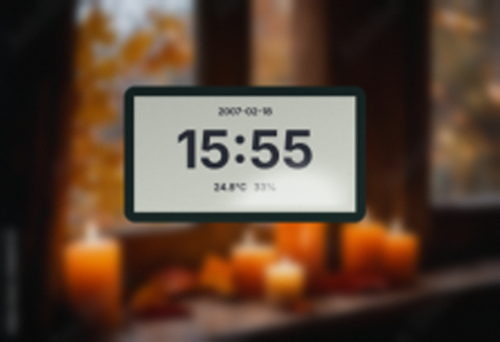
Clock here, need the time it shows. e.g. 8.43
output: 15.55
